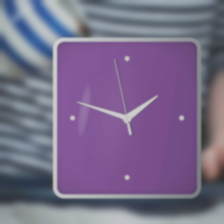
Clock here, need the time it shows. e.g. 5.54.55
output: 1.47.58
